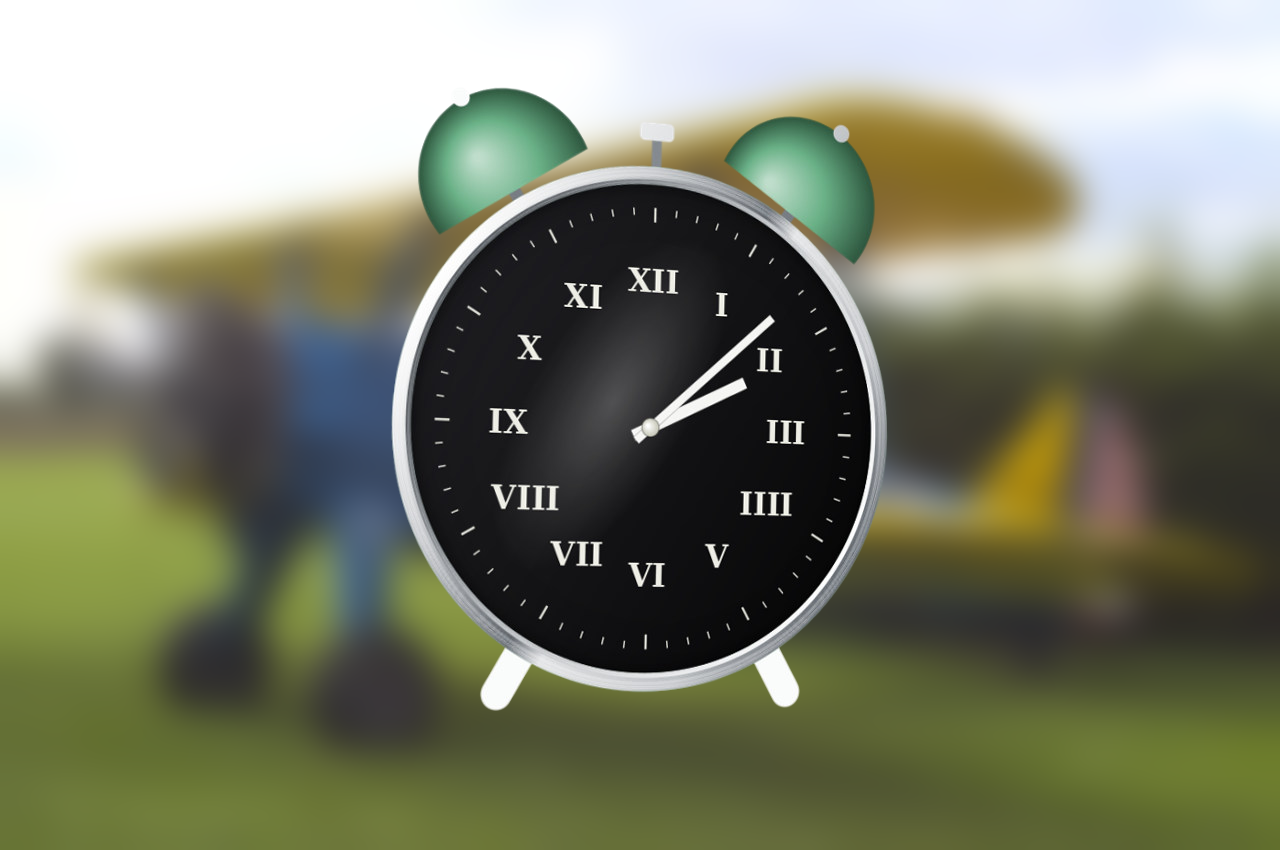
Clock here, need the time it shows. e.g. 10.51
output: 2.08
